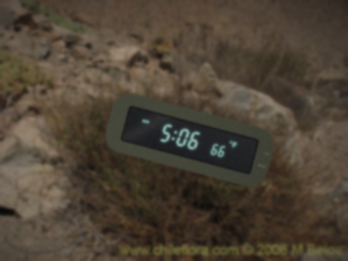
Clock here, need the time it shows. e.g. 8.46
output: 5.06
